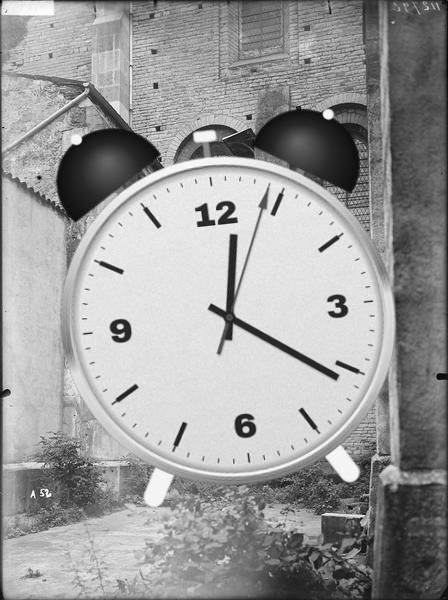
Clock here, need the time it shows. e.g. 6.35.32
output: 12.21.04
